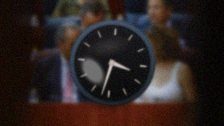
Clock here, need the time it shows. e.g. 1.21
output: 3.32
